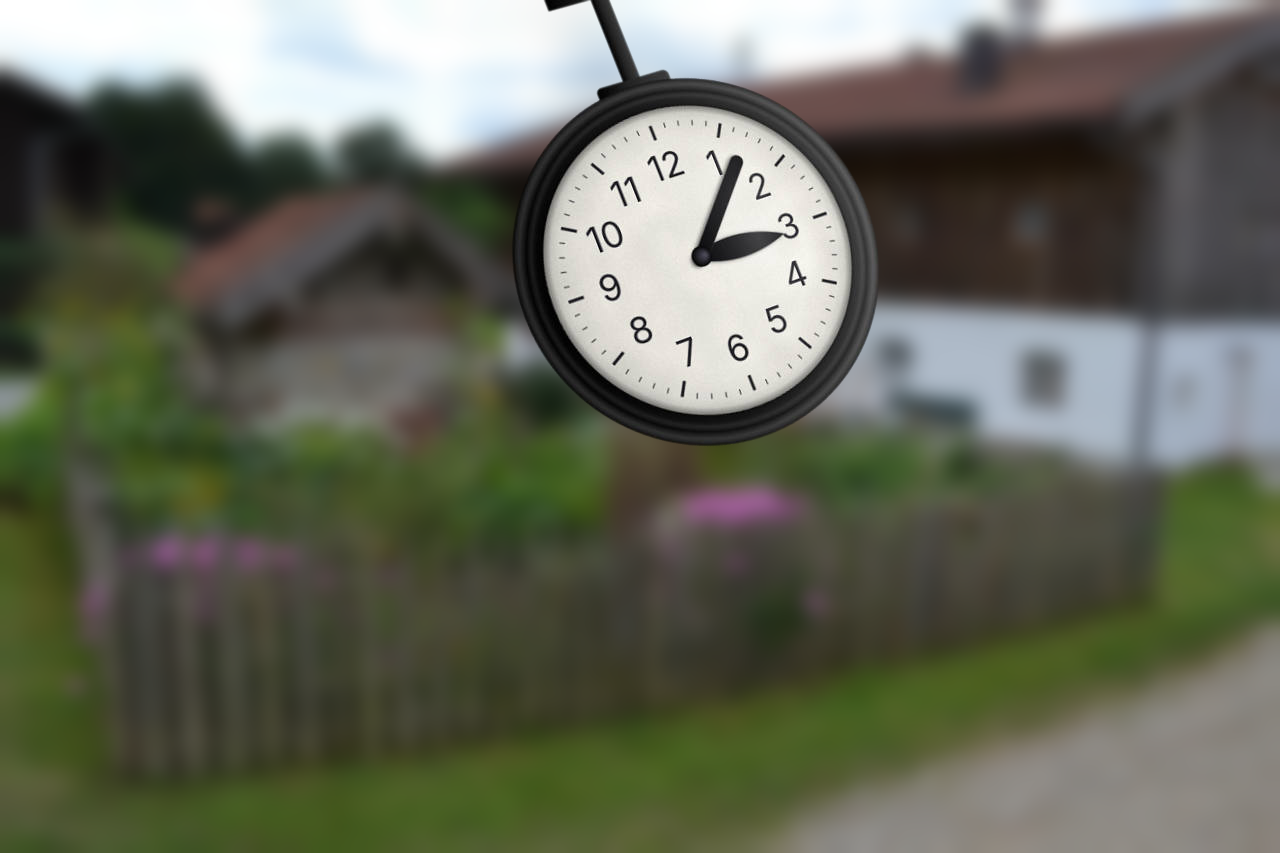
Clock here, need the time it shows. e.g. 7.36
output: 3.07
